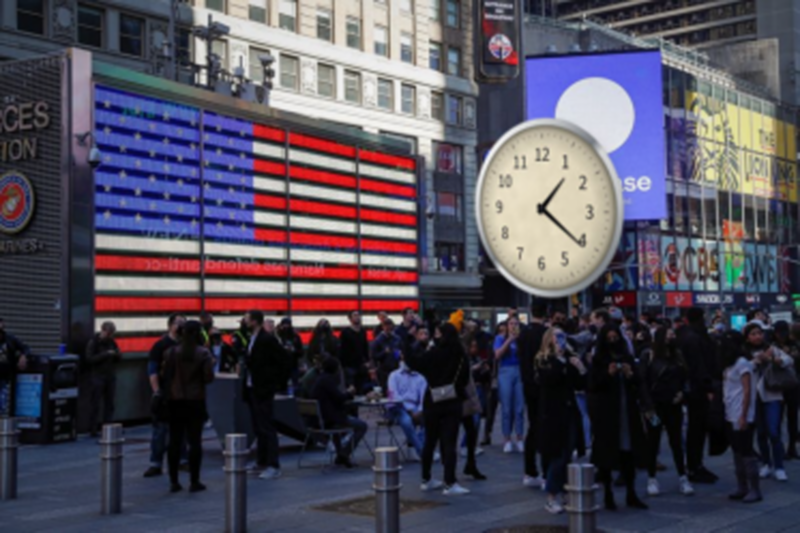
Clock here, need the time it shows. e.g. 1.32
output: 1.21
